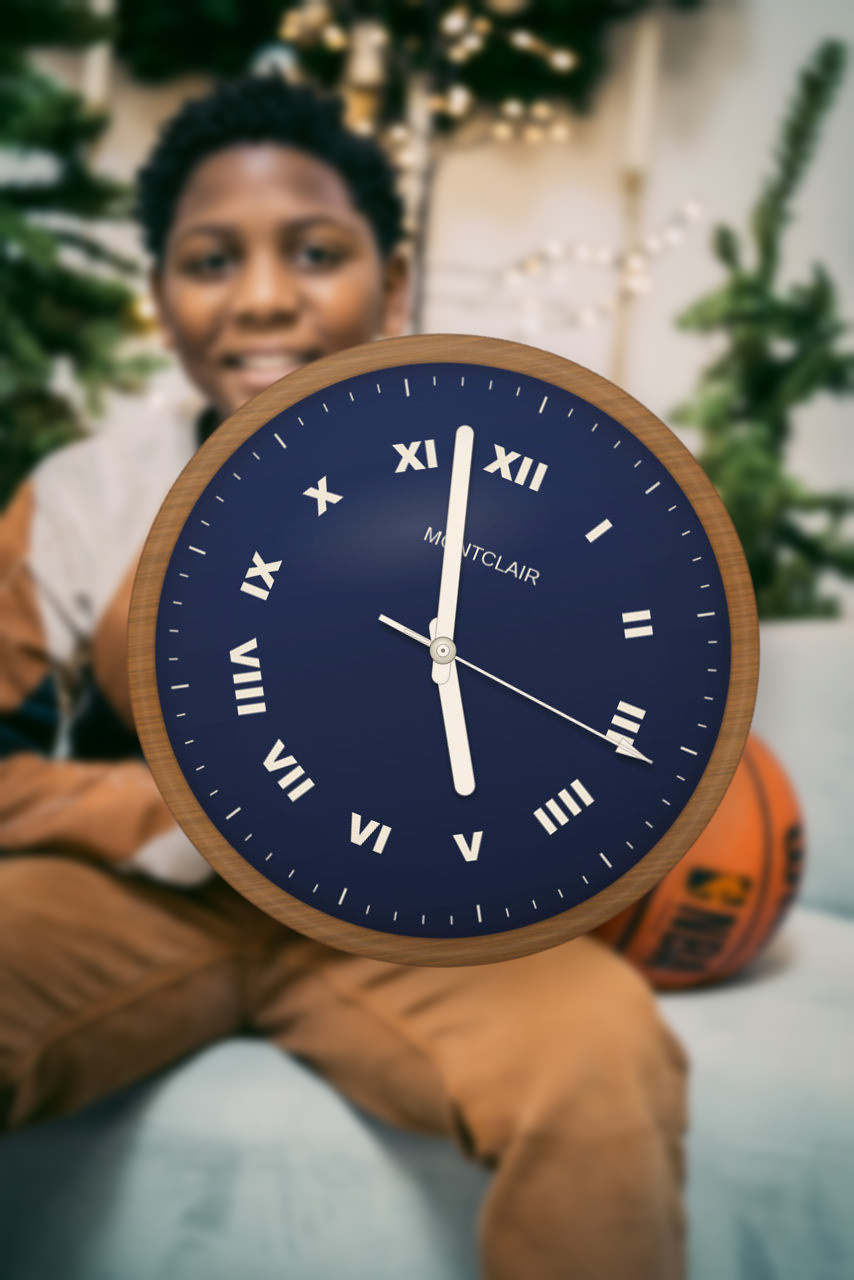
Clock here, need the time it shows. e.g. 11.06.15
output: 4.57.16
